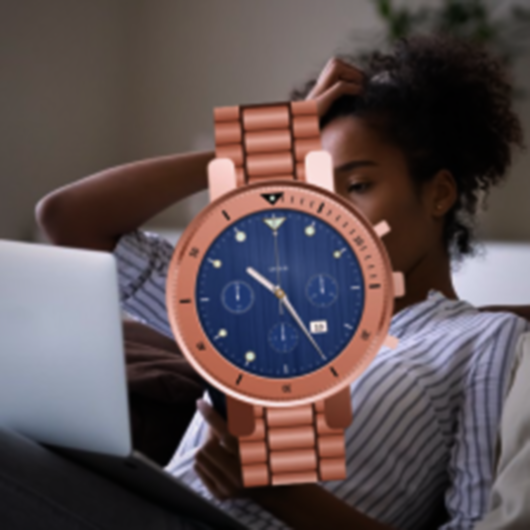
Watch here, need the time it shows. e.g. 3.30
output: 10.25
